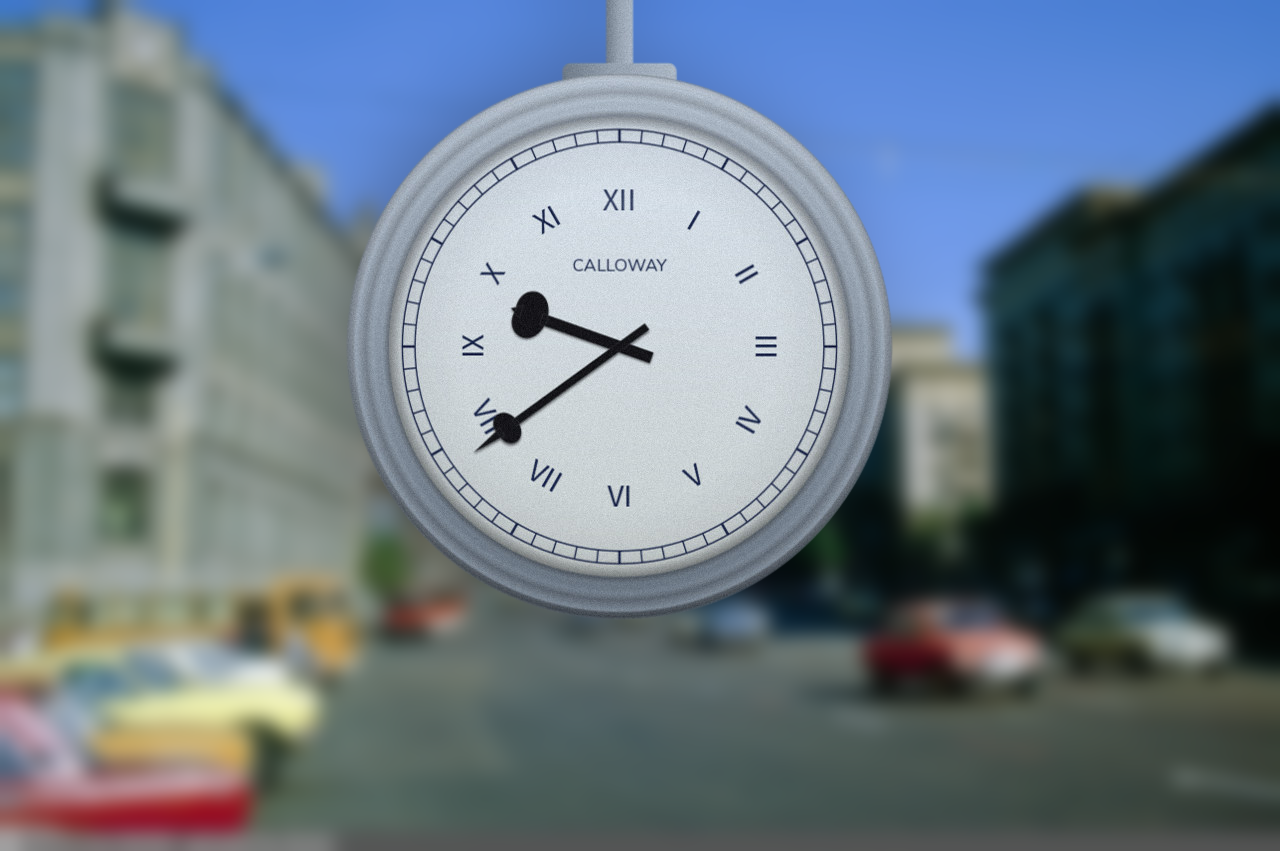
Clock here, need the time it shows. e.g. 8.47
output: 9.39
